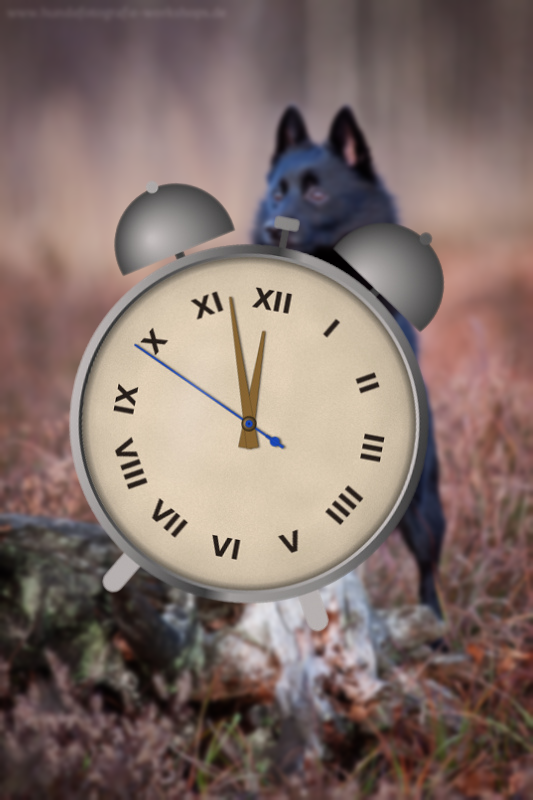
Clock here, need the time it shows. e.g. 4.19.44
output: 11.56.49
